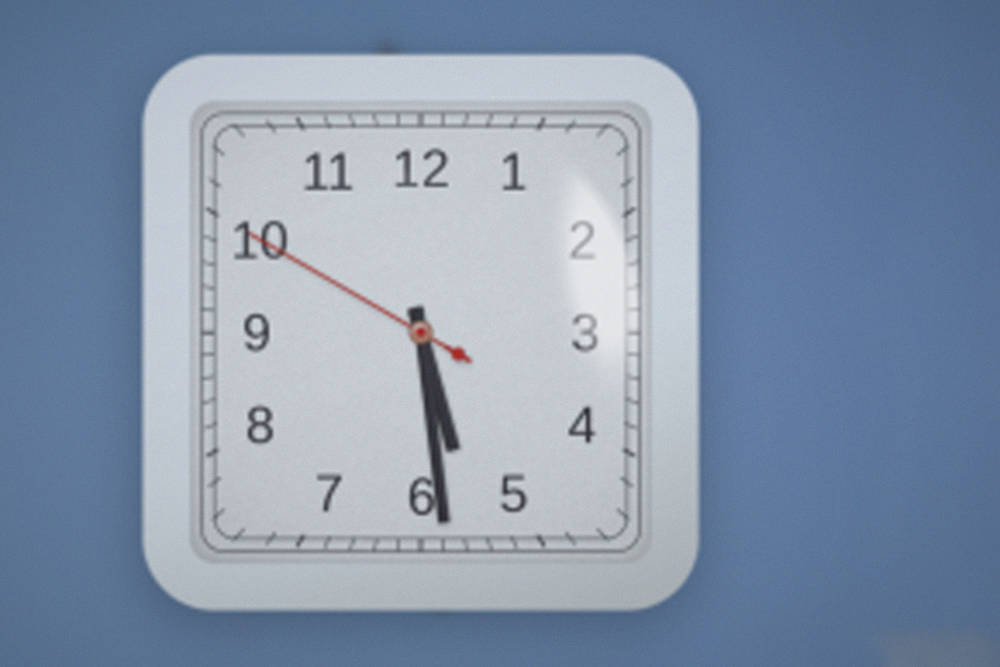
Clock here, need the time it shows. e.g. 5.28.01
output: 5.28.50
